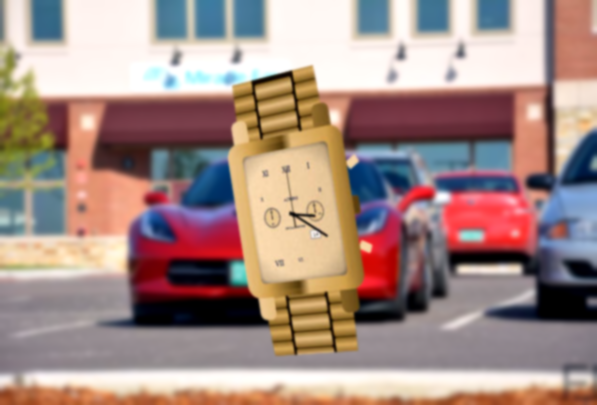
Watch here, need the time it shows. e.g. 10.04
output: 3.21
